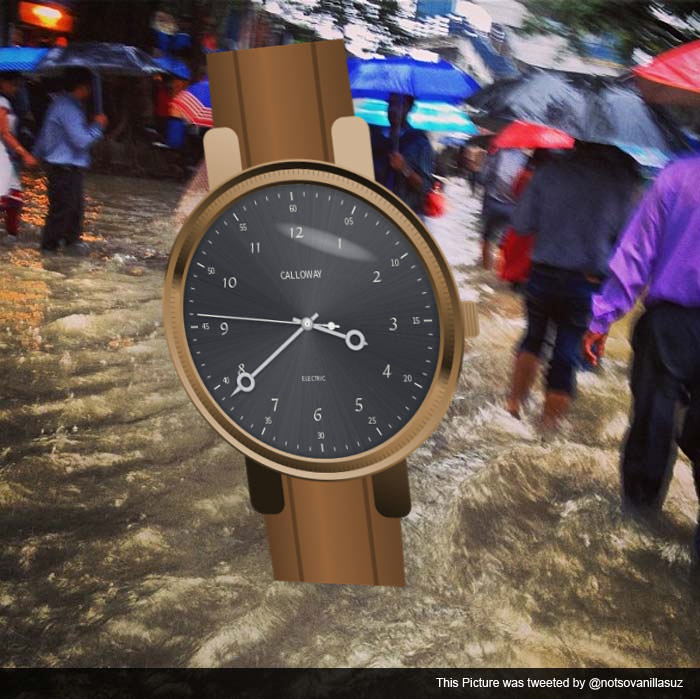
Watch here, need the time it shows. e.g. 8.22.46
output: 3.38.46
